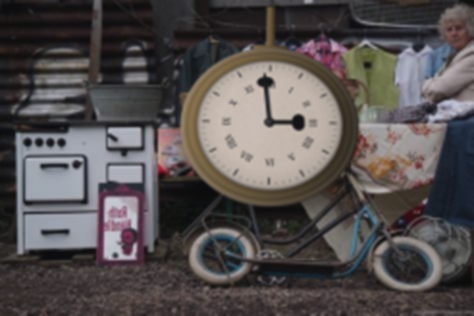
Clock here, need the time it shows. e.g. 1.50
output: 2.59
